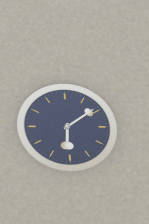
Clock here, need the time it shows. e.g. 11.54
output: 6.09
